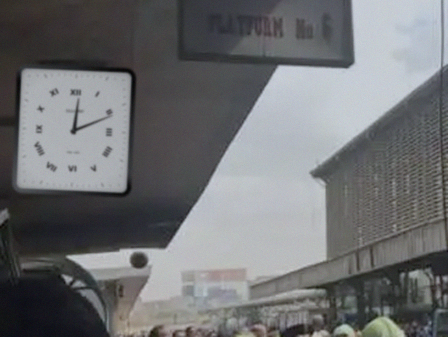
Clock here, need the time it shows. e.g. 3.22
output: 12.11
